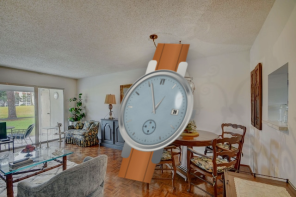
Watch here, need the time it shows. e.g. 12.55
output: 12.56
